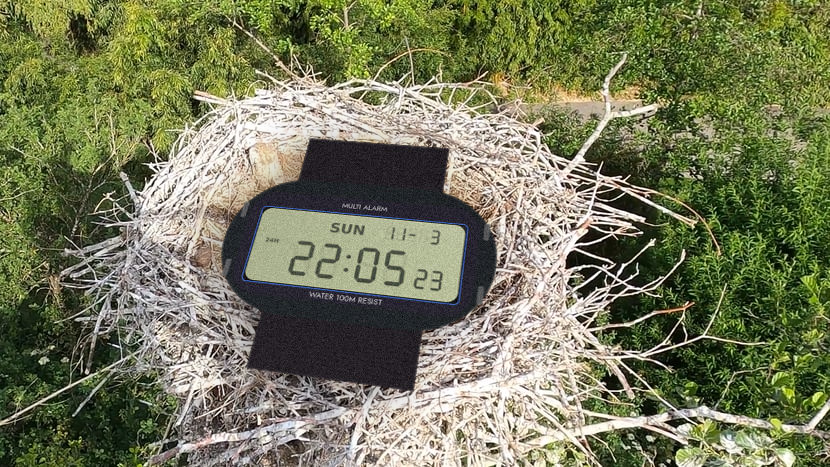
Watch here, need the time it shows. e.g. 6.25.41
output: 22.05.23
